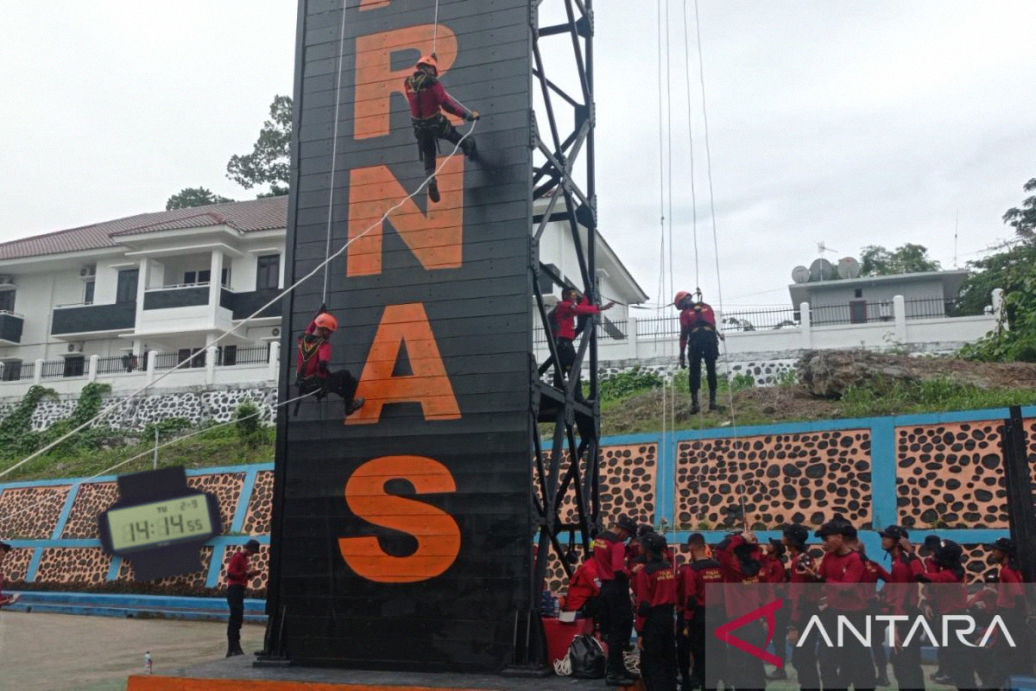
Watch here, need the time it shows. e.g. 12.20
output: 14.14
